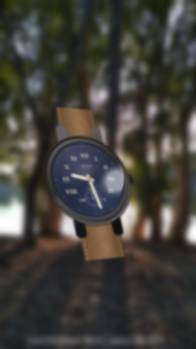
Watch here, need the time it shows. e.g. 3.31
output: 9.28
